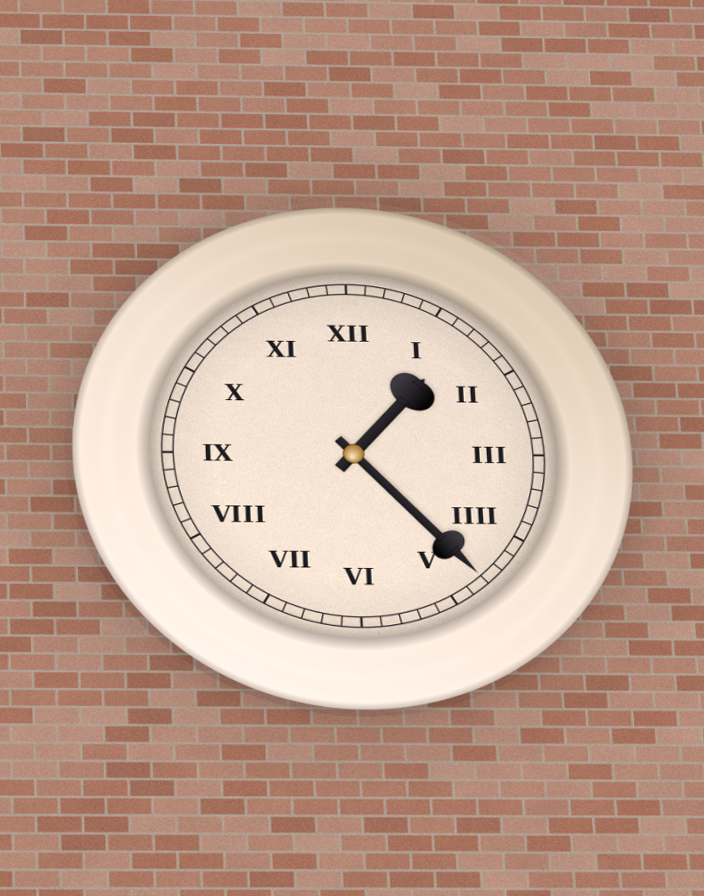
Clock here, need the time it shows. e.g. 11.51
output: 1.23
